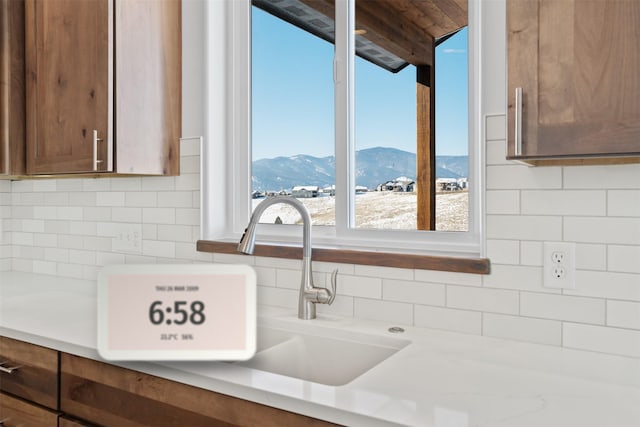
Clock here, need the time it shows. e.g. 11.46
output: 6.58
